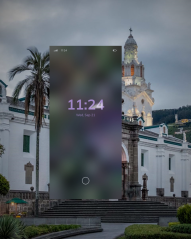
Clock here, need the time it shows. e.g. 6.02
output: 11.24
